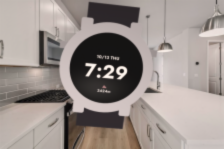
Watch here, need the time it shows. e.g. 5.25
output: 7.29
